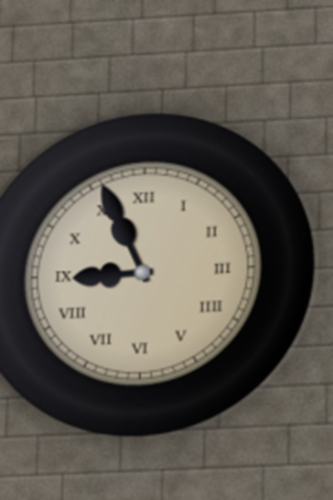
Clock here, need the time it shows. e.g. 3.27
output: 8.56
